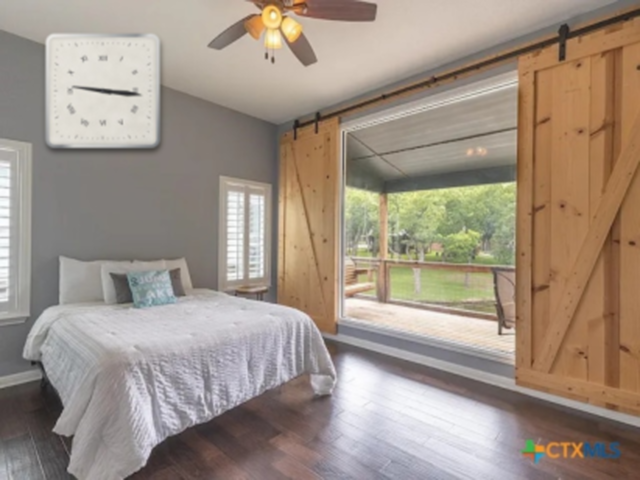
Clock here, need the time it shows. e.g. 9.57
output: 9.16
